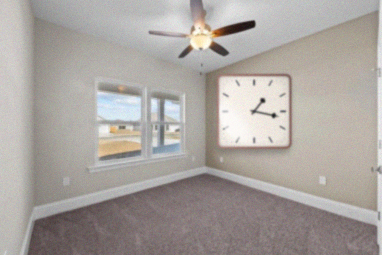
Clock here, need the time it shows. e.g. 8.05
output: 1.17
